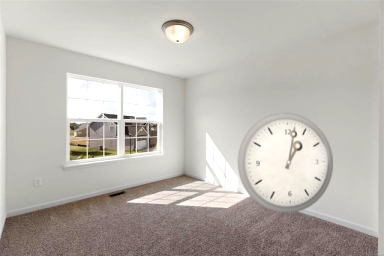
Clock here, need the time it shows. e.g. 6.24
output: 1.02
